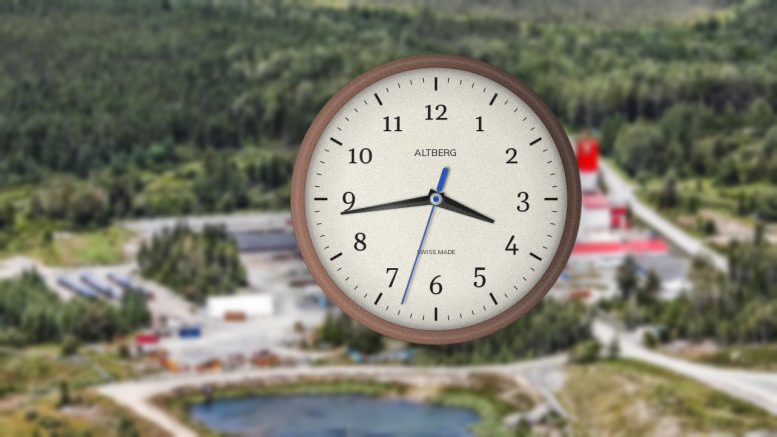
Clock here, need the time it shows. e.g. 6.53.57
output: 3.43.33
